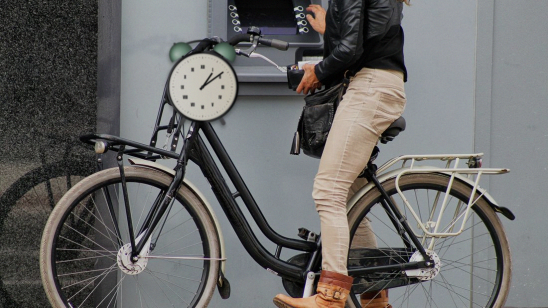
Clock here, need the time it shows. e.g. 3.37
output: 1.09
